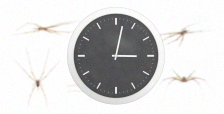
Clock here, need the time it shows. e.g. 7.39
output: 3.02
